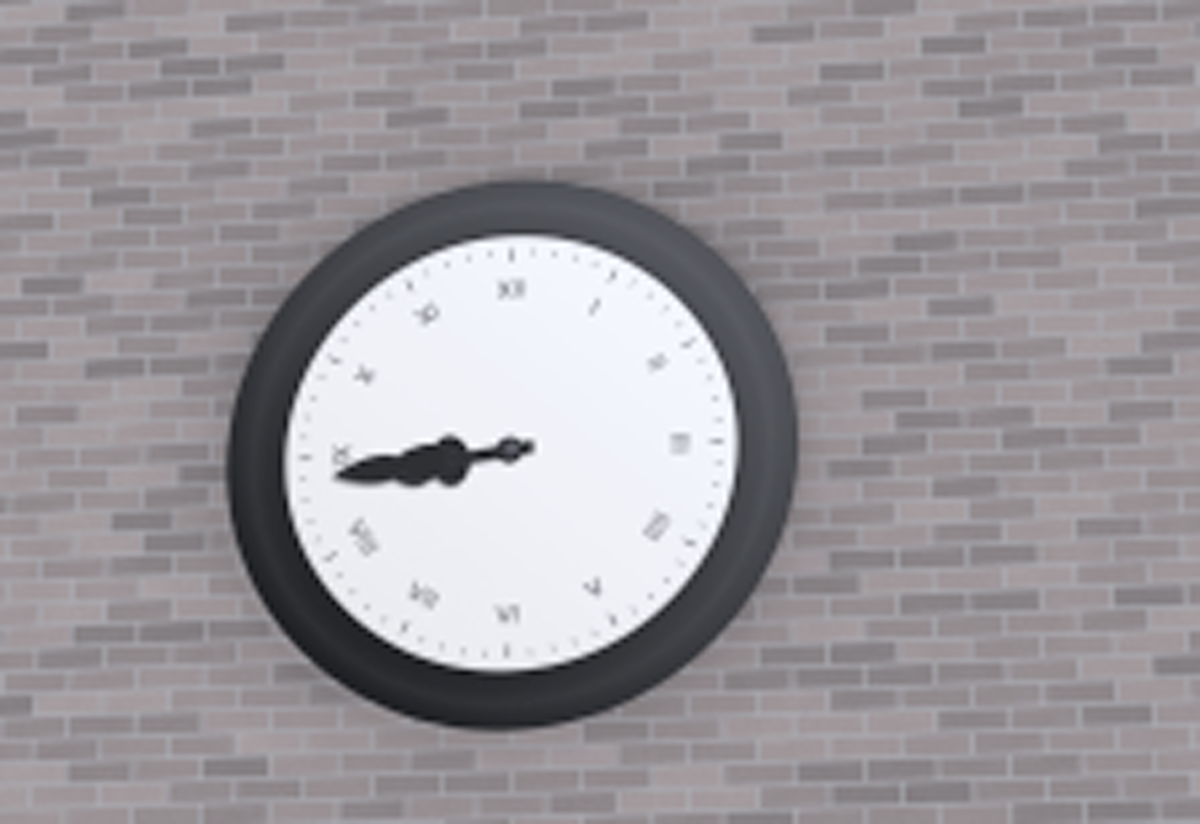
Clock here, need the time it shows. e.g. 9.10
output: 8.44
